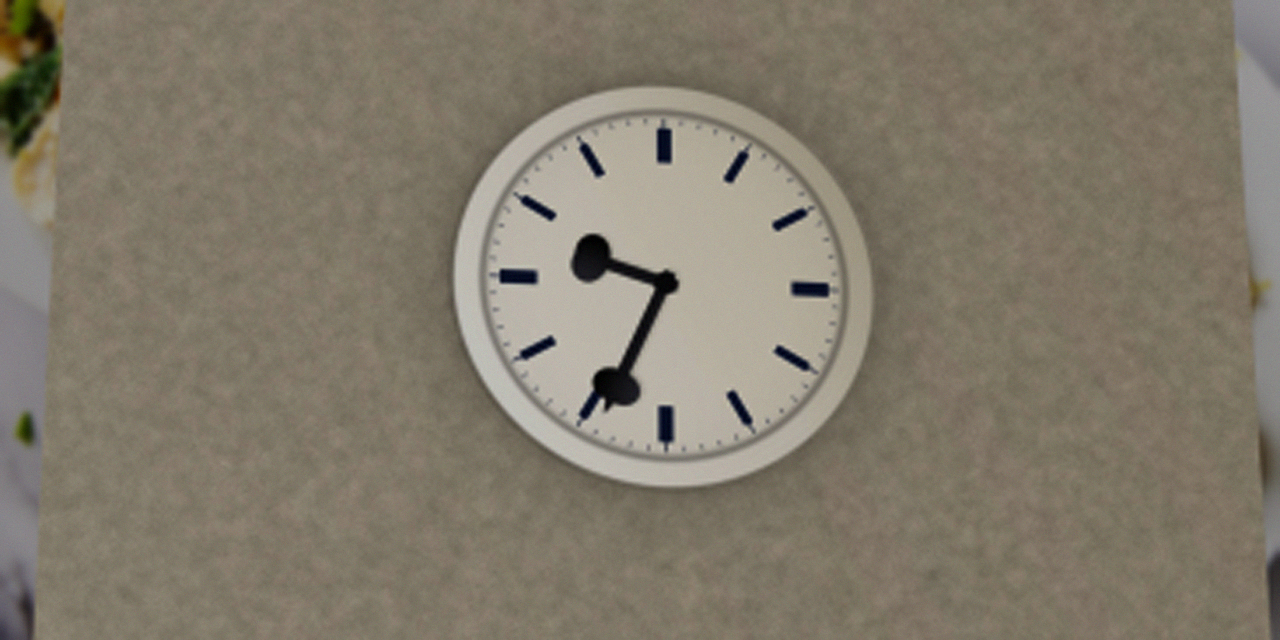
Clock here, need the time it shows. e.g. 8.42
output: 9.34
